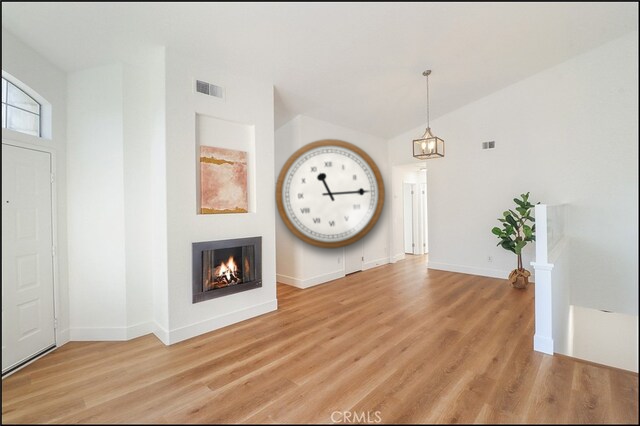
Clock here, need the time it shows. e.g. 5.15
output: 11.15
